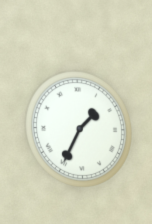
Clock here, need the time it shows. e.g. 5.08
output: 1.35
